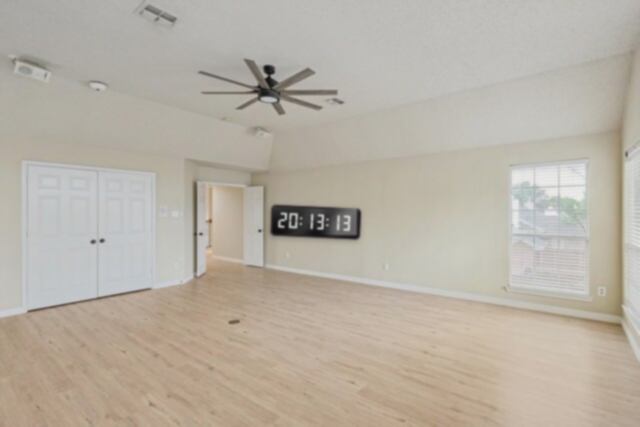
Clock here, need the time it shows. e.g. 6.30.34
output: 20.13.13
